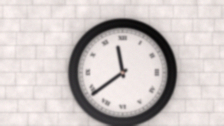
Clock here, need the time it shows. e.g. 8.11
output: 11.39
